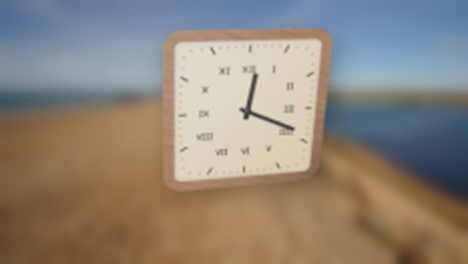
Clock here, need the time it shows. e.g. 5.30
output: 12.19
